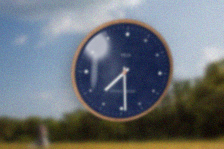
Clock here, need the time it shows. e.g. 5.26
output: 7.29
